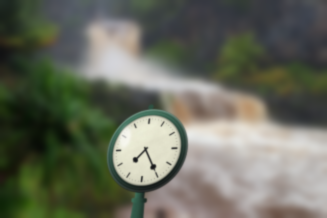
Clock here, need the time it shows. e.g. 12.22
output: 7.25
